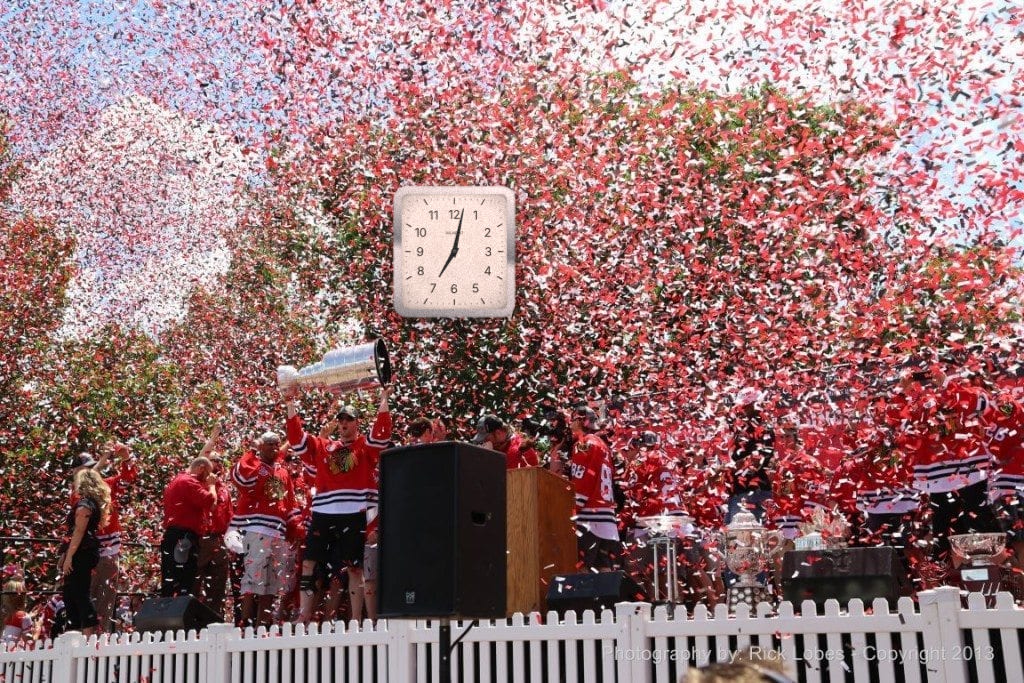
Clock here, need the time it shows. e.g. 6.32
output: 7.02
